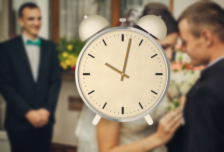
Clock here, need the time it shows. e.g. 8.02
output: 10.02
